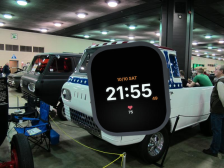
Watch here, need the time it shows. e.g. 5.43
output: 21.55
